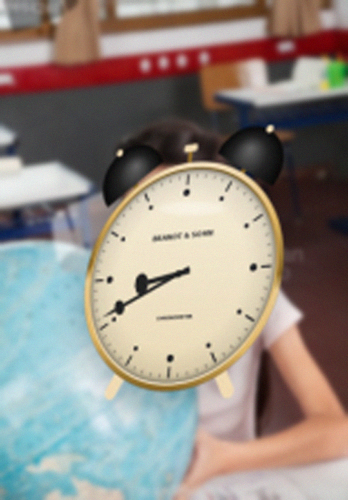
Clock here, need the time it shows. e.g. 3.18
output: 8.41
